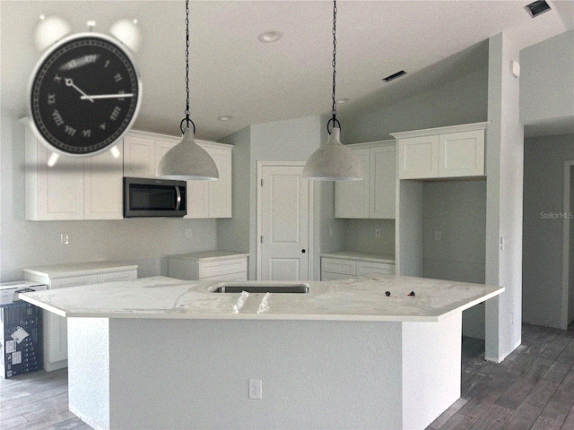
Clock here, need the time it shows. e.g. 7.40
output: 10.15
